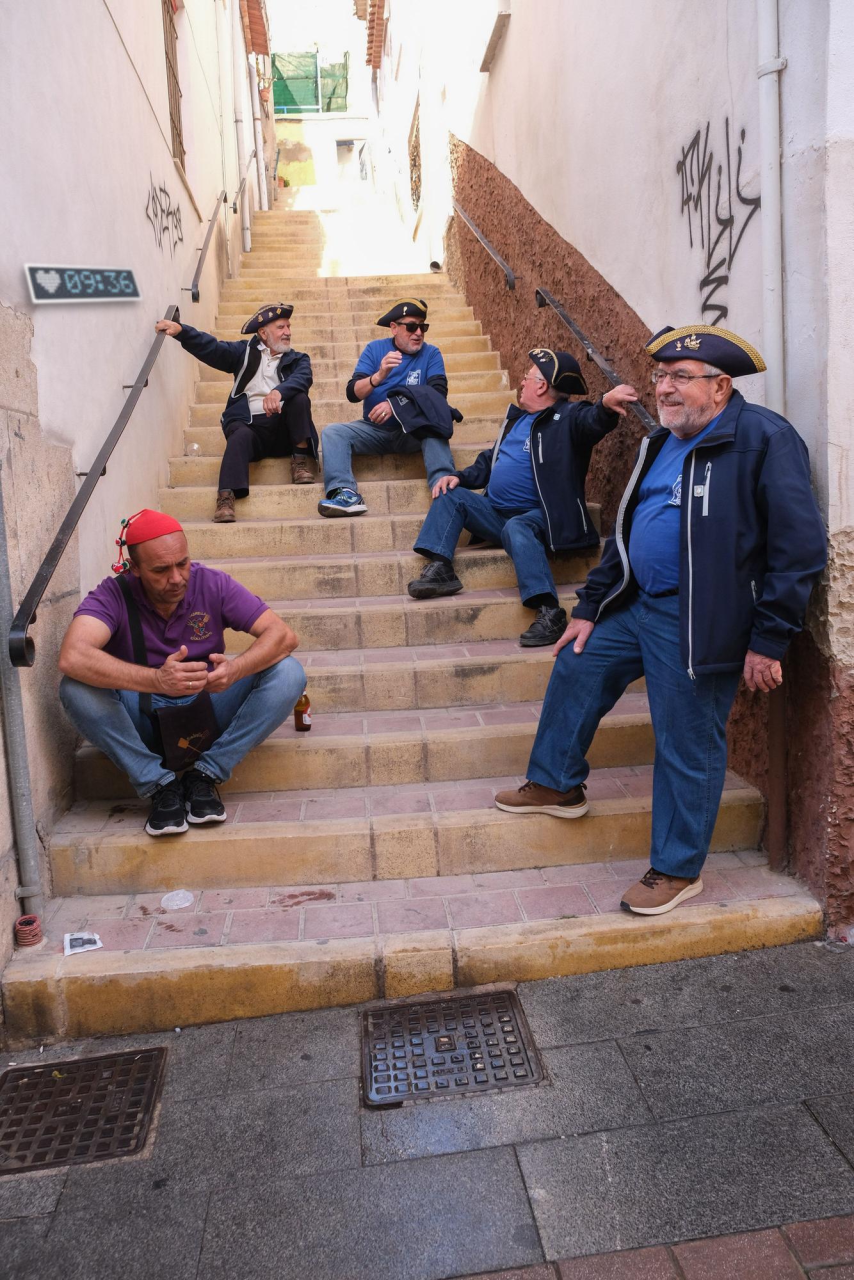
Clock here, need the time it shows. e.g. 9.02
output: 9.36
